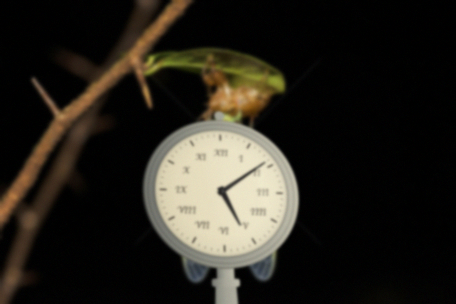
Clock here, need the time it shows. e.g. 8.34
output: 5.09
